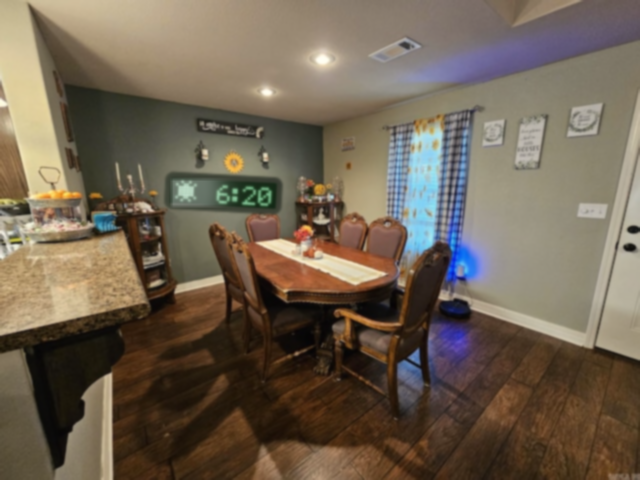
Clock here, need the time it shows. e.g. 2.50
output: 6.20
